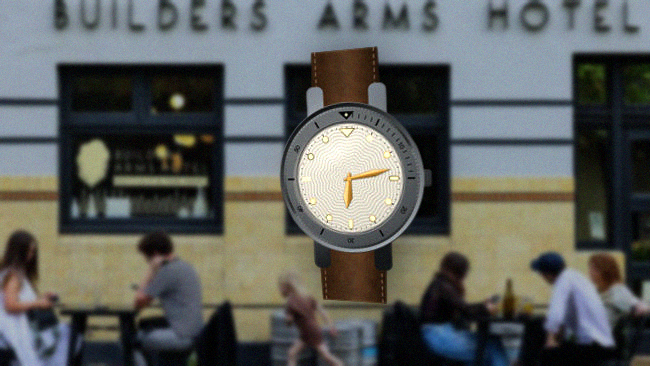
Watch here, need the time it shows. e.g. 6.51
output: 6.13
